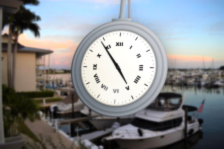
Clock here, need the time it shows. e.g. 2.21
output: 4.54
